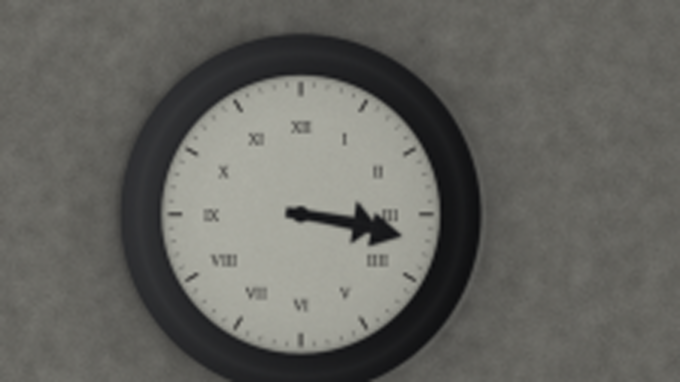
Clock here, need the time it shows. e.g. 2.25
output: 3.17
